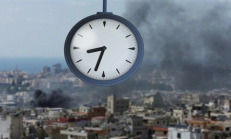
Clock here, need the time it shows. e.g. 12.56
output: 8.33
